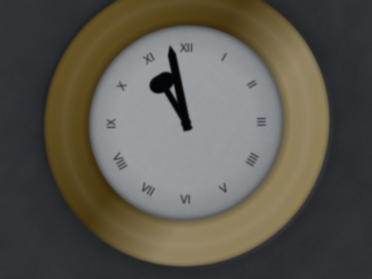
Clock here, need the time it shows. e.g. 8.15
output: 10.58
